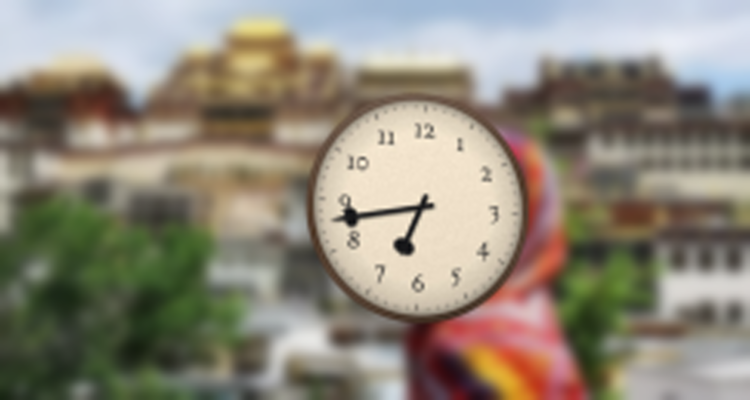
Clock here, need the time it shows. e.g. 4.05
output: 6.43
